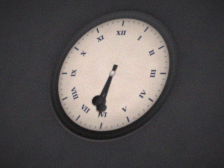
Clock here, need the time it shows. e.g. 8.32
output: 6.31
